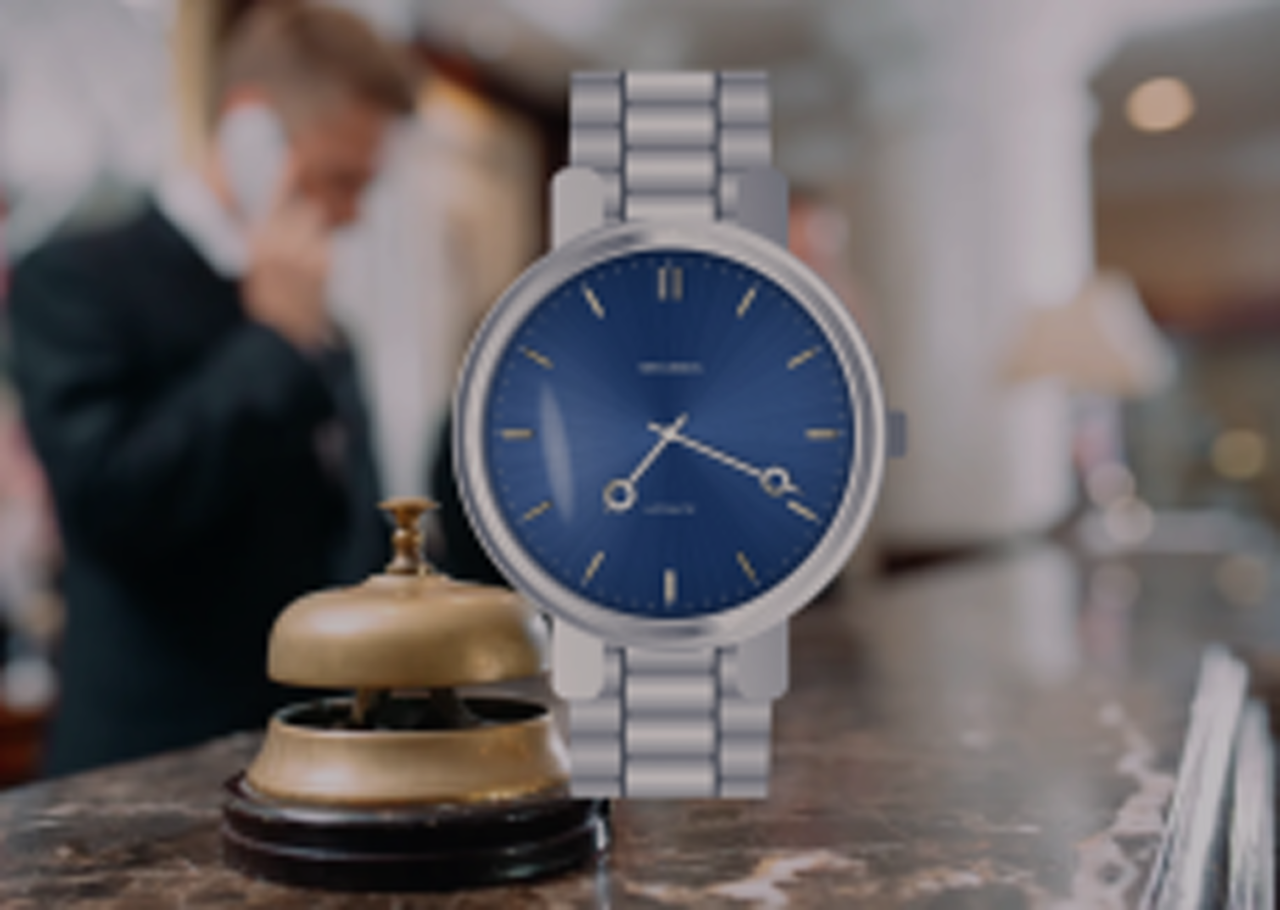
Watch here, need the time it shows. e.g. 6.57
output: 7.19
